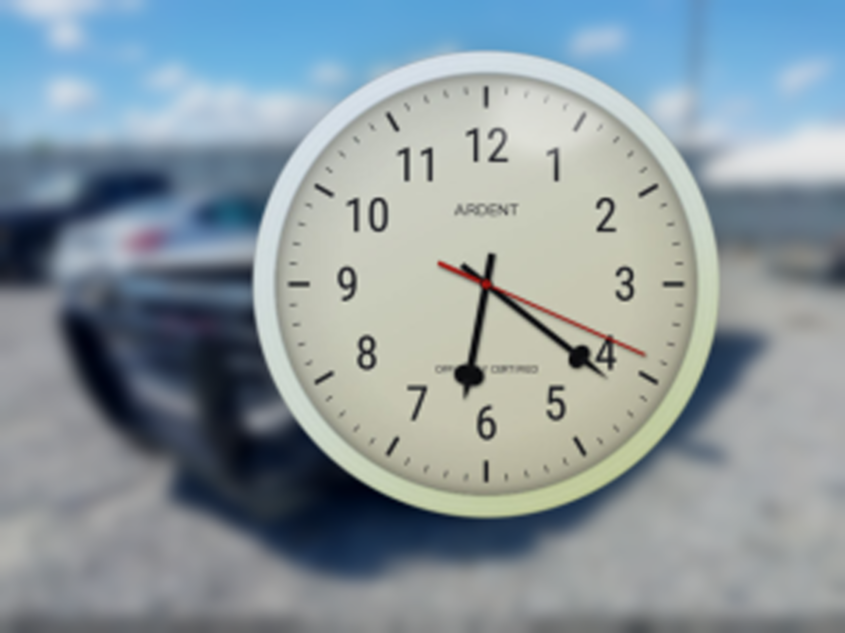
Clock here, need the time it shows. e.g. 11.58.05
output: 6.21.19
